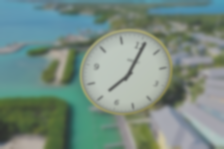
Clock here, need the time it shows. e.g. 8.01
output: 7.01
